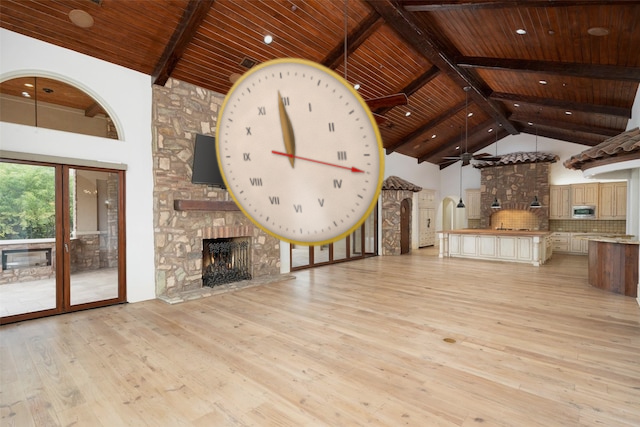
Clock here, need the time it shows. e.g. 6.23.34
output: 11.59.17
